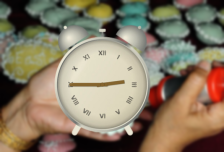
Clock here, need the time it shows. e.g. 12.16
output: 2.45
